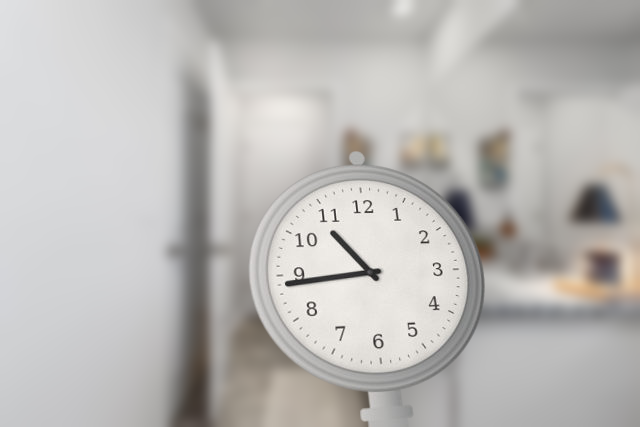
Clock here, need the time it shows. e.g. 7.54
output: 10.44
